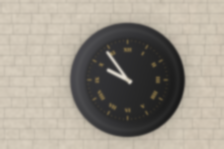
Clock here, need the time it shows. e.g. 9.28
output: 9.54
